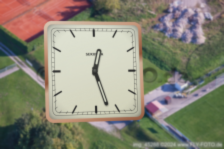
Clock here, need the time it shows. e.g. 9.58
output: 12.27
